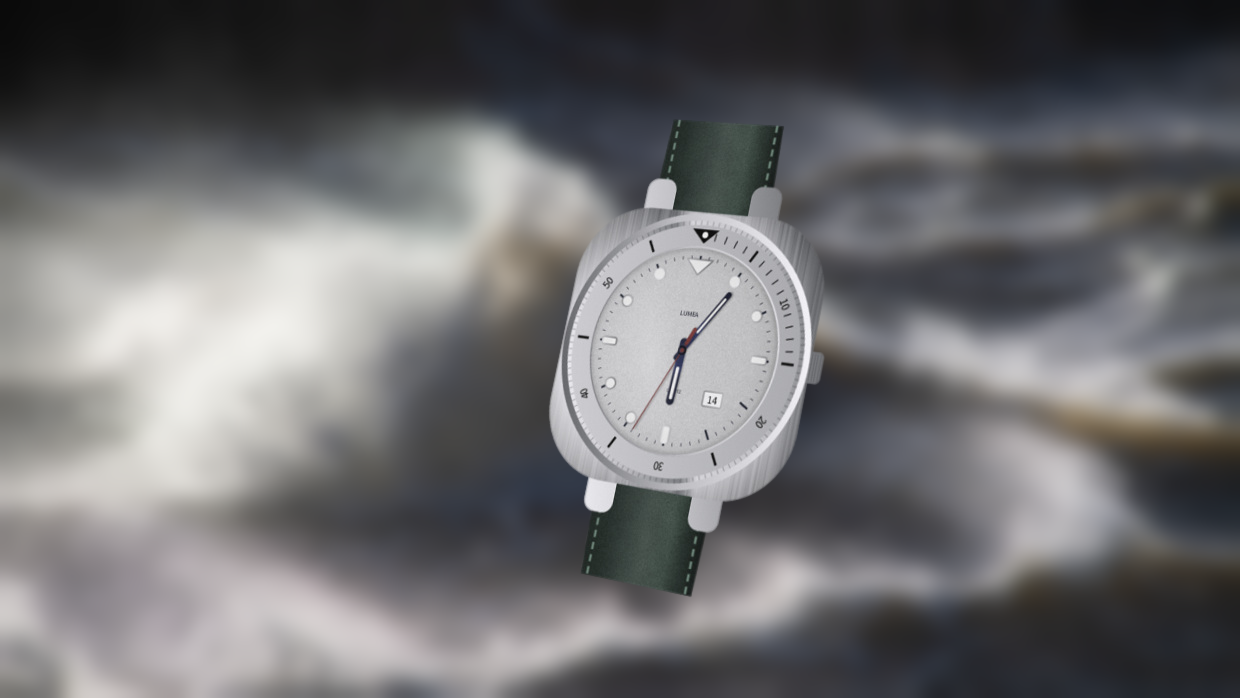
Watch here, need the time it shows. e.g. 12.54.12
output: 6.05.34
